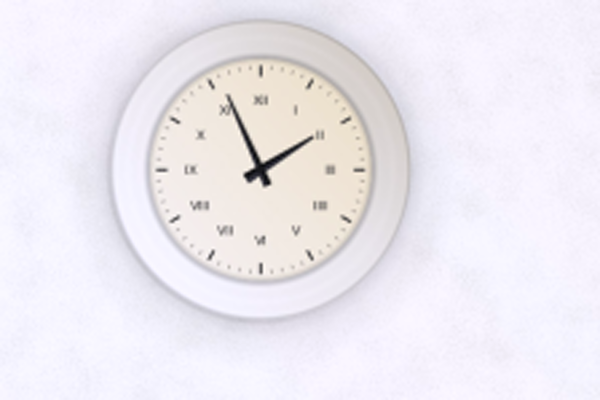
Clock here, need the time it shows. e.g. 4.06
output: 1.56
